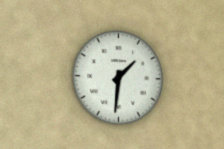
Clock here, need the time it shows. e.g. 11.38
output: 1.31
